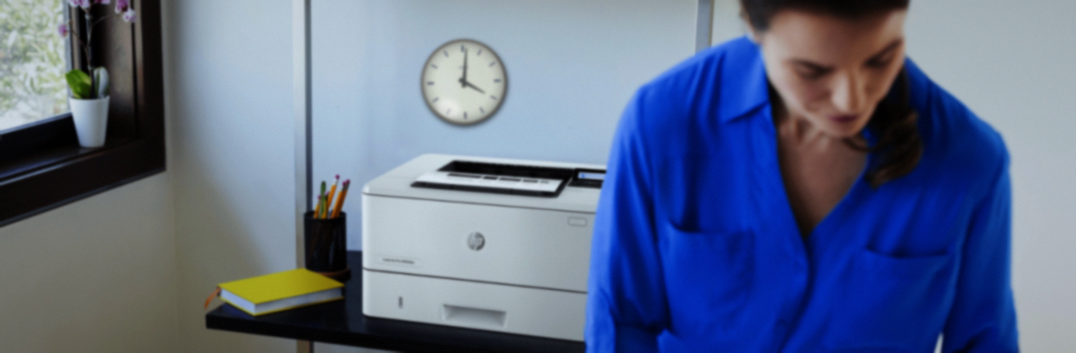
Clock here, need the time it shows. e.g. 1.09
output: 4.01
